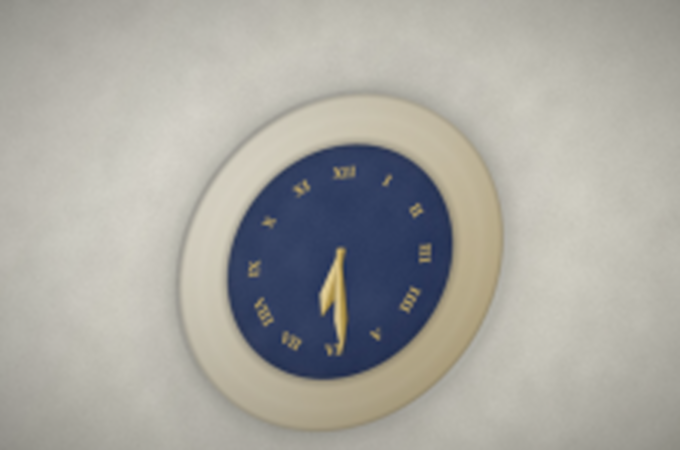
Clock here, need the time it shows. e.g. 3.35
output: 6.29
